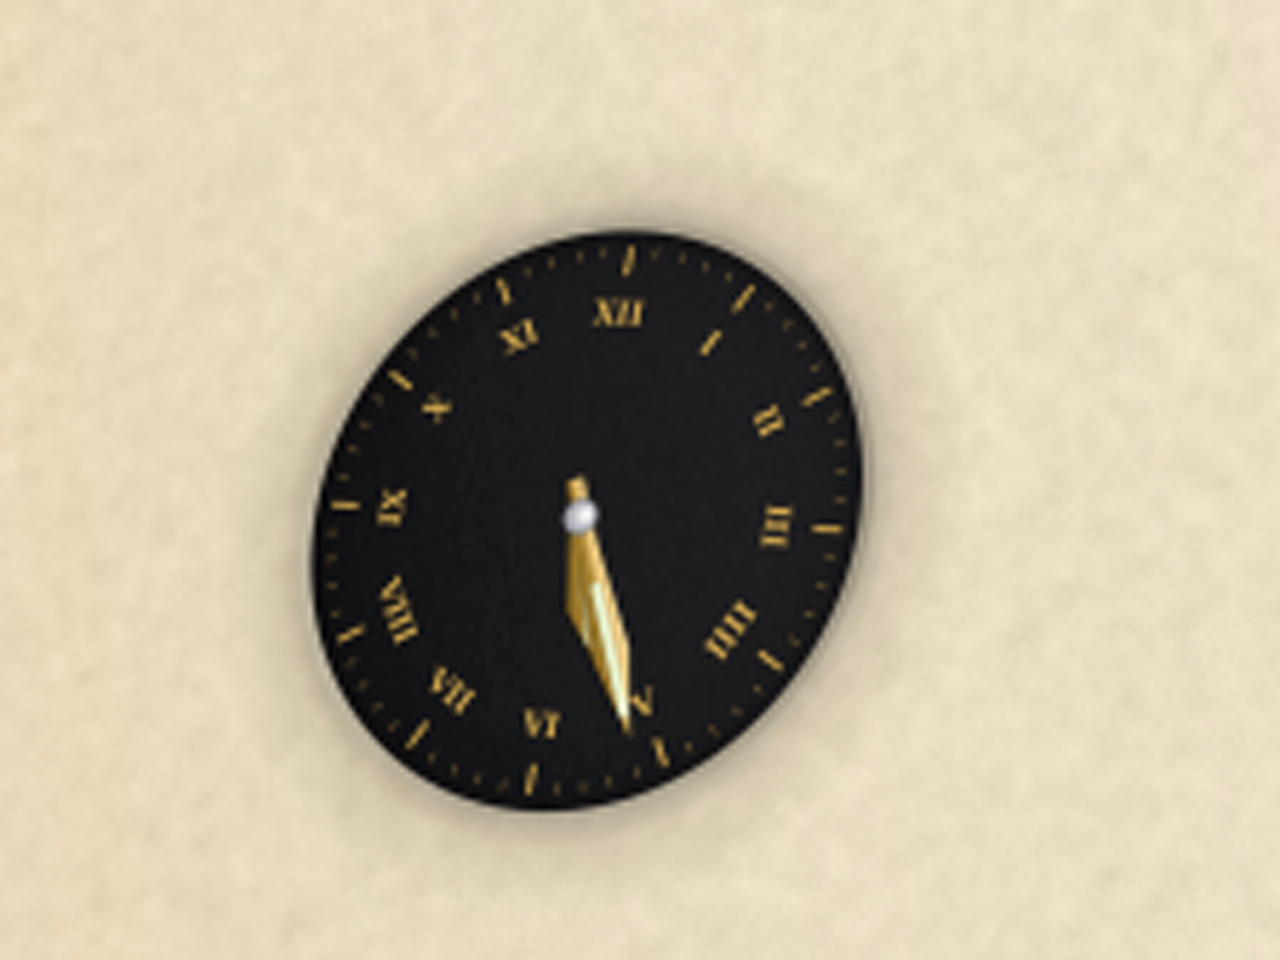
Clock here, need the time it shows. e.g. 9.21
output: 5.26
